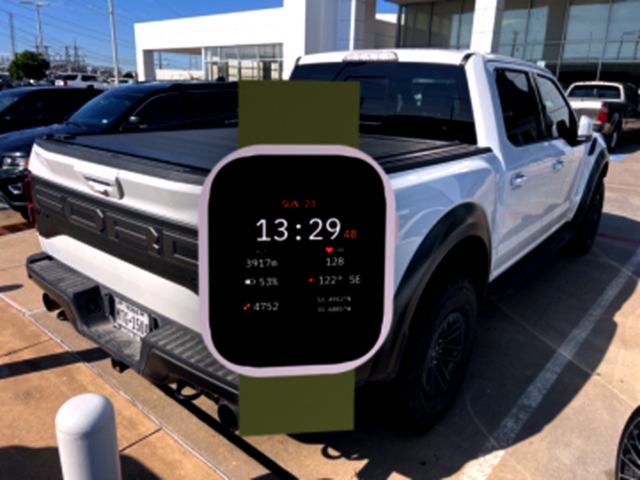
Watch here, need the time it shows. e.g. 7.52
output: 13.29
